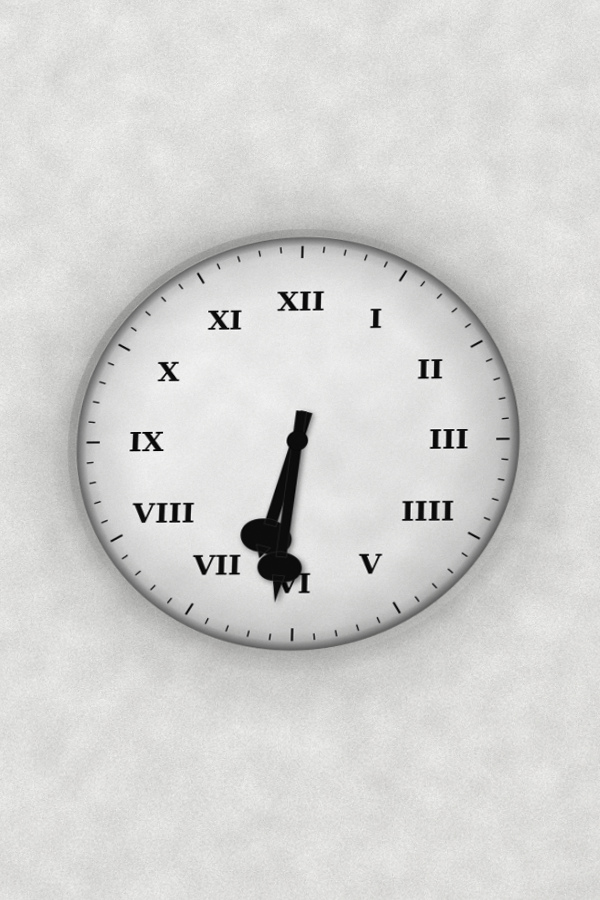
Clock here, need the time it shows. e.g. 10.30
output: 6.31
